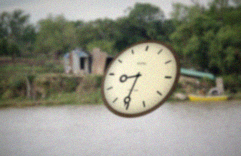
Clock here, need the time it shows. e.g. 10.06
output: 8.31
